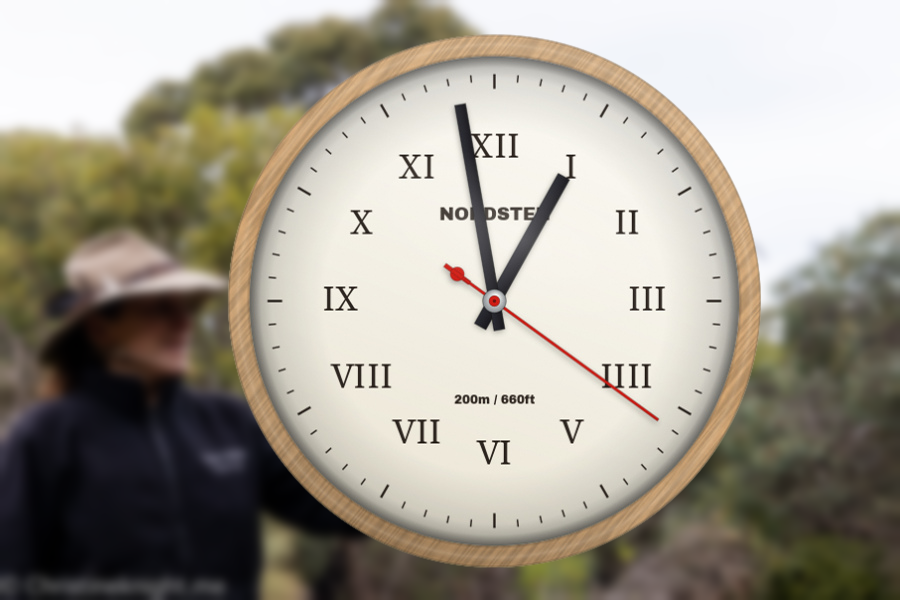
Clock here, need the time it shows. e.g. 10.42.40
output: 12.58.21
